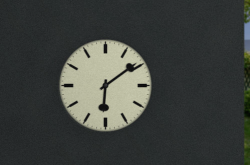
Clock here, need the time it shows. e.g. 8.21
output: 6.09
